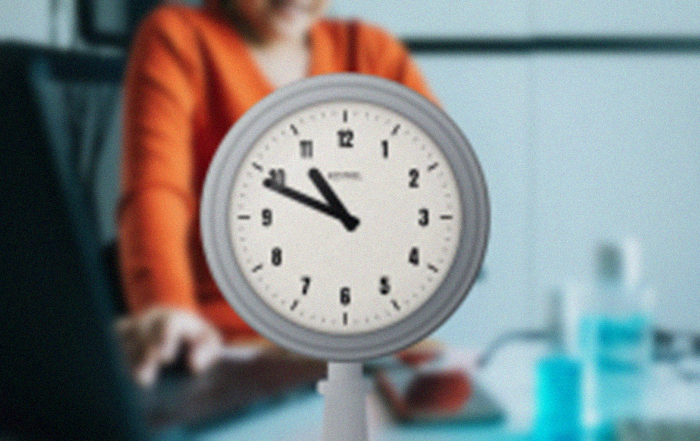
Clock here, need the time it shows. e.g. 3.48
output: 10.49
